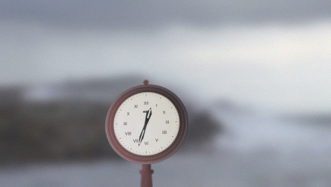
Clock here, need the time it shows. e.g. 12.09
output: 12.33
